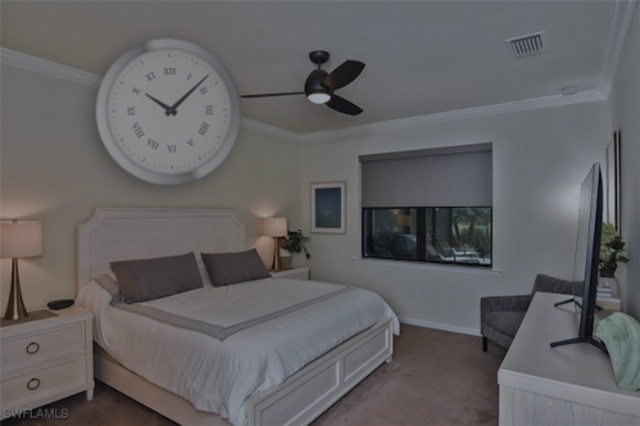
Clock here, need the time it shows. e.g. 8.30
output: 10.08
